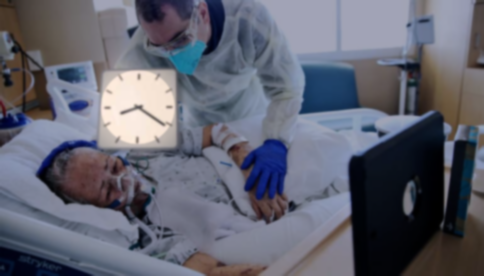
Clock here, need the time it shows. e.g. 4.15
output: 8.21
